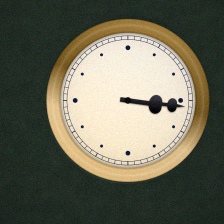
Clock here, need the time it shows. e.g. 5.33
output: 3.16
